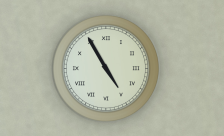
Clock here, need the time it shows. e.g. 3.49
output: 4.55
